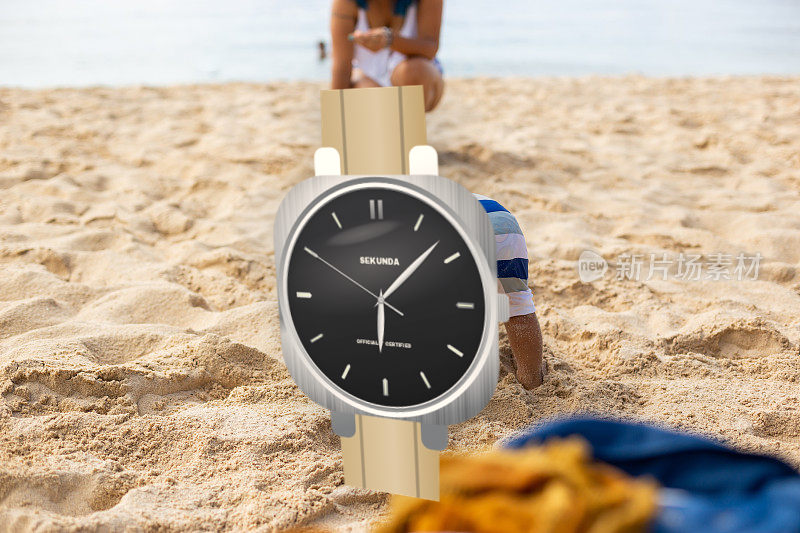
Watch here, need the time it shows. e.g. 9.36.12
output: 6.07.50
